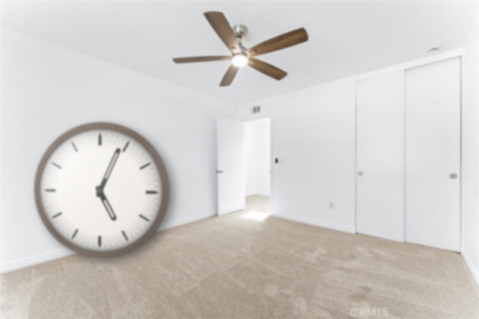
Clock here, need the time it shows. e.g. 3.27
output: 5.04
